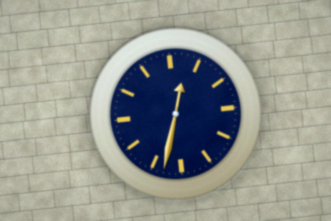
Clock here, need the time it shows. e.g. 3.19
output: 12.33
